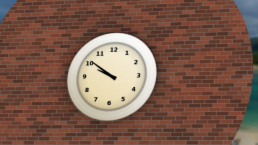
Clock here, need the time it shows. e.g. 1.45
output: 9.51
